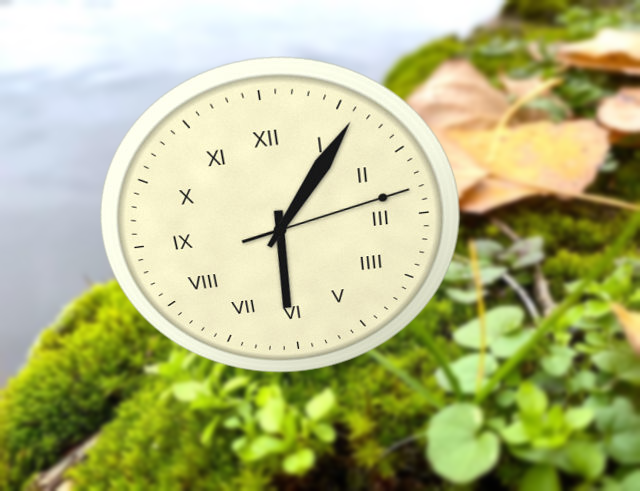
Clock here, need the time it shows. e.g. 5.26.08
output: 6.06.13
